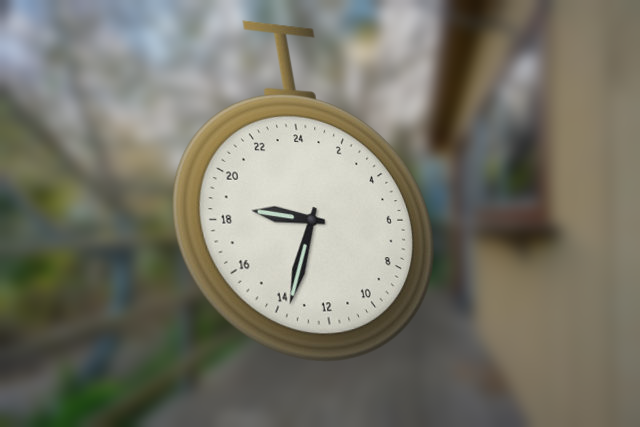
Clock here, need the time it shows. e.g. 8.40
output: 18.34
